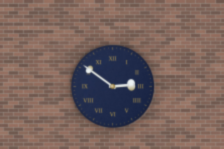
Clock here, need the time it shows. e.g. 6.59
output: 2.51
